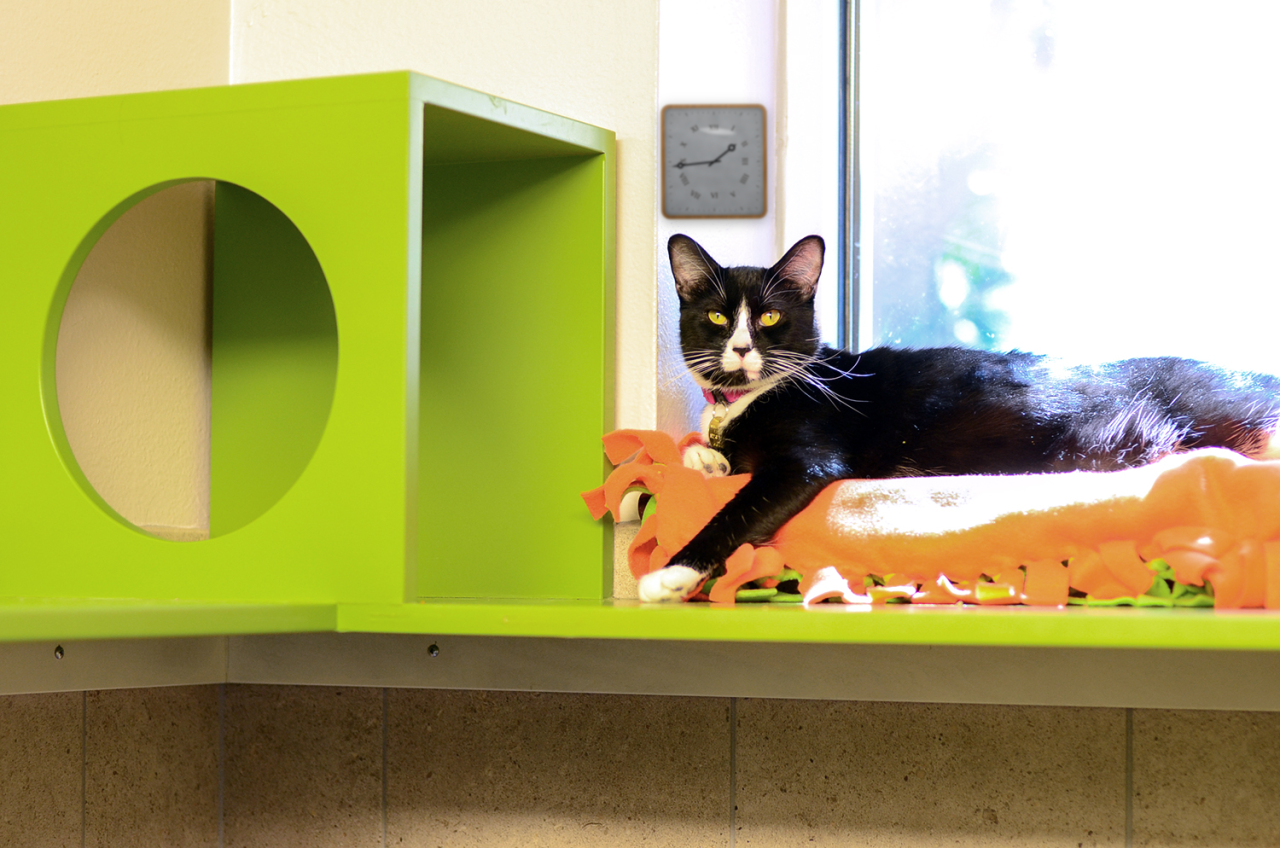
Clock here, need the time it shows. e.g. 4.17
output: 1.44
